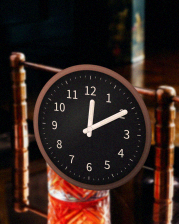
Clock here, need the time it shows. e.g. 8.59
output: 12.10
